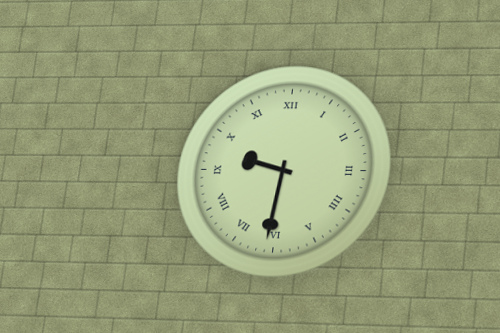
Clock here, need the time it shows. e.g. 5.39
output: 9.31
